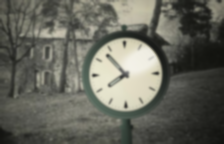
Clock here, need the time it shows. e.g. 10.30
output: 7.53
